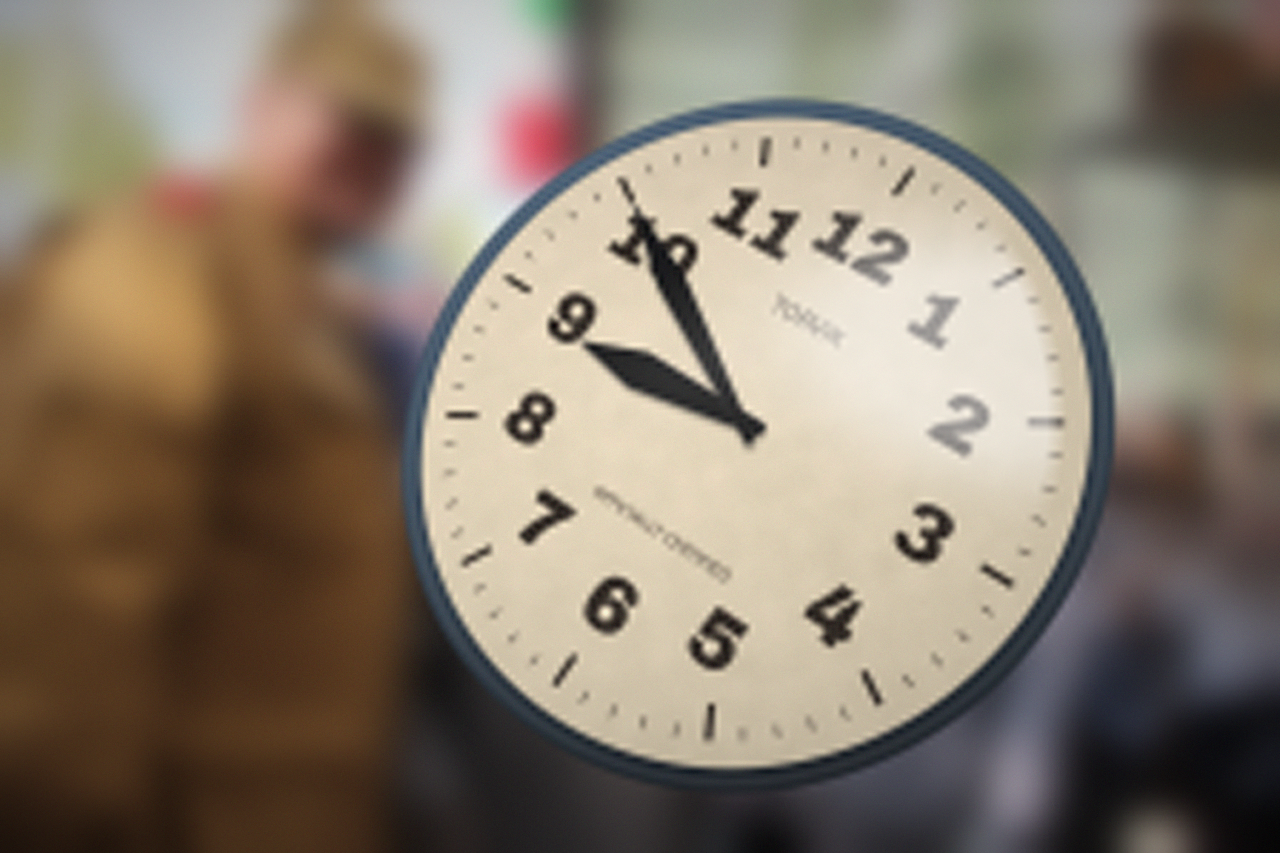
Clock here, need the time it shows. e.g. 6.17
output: 8.50
